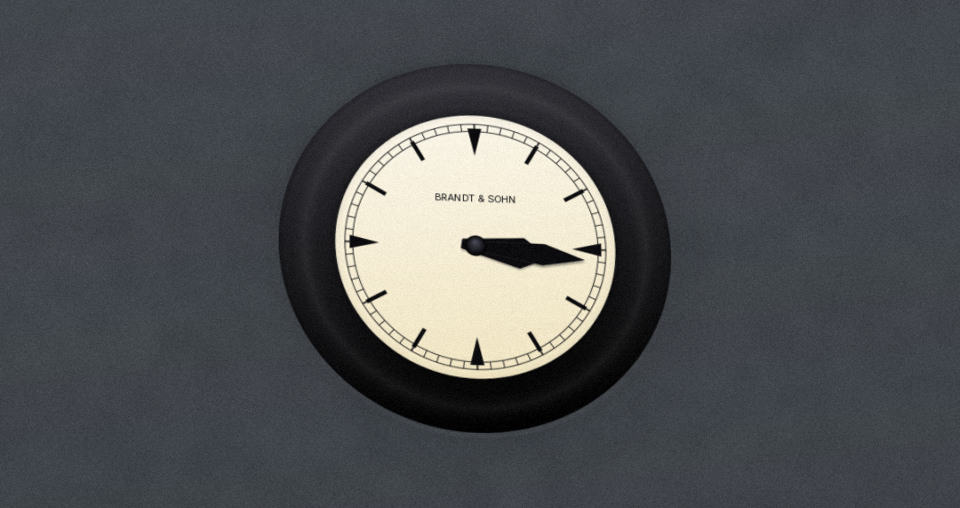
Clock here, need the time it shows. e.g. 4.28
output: 3.16
